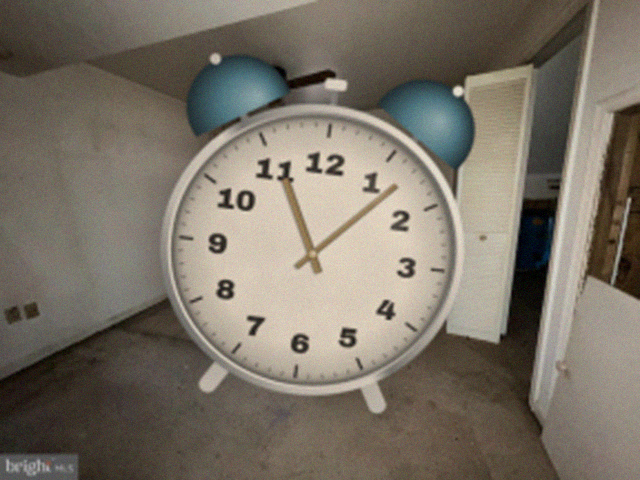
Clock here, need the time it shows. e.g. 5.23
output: 11.07
